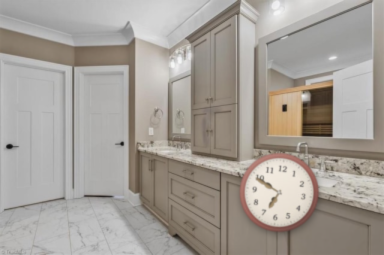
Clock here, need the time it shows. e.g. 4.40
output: 6.49
